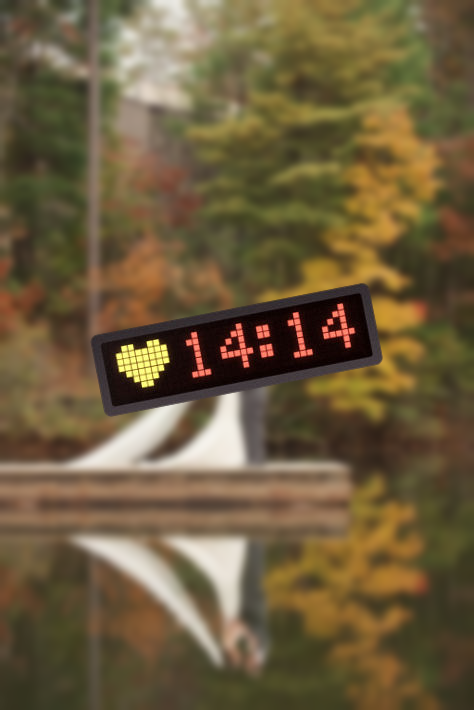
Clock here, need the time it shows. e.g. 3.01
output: 14.14
